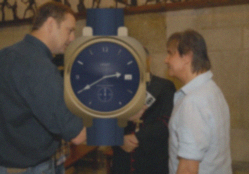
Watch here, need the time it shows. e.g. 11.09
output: 2.40
